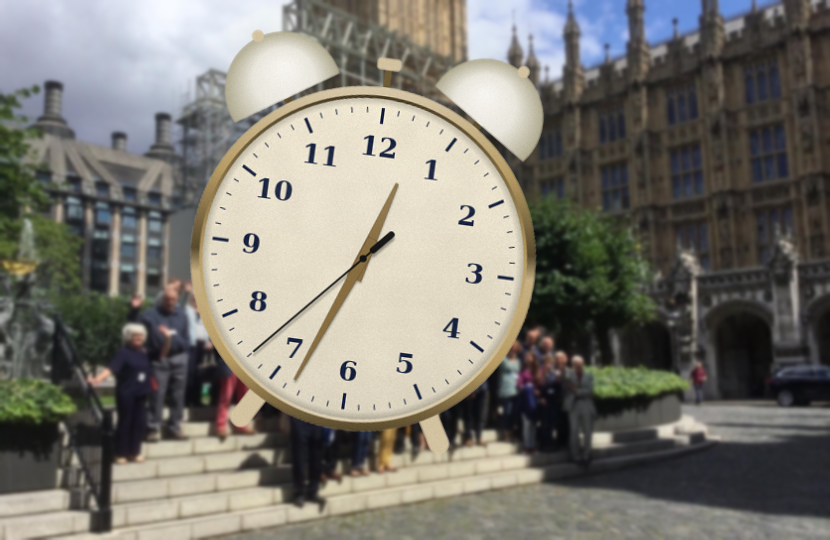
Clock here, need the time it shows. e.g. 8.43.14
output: 12.33.37
